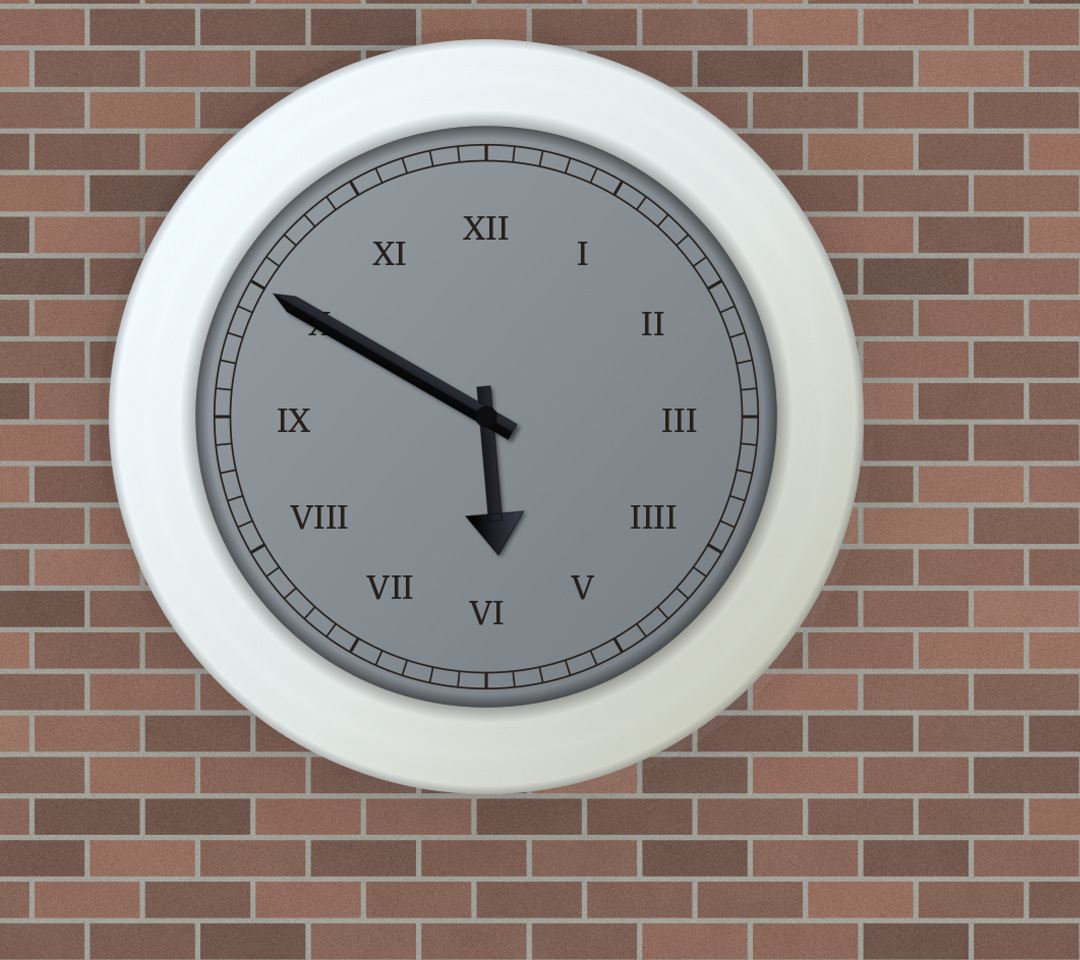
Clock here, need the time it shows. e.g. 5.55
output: 5.50
